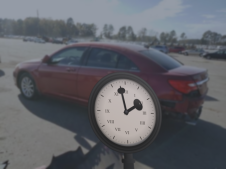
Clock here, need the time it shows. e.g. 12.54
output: 1.58
